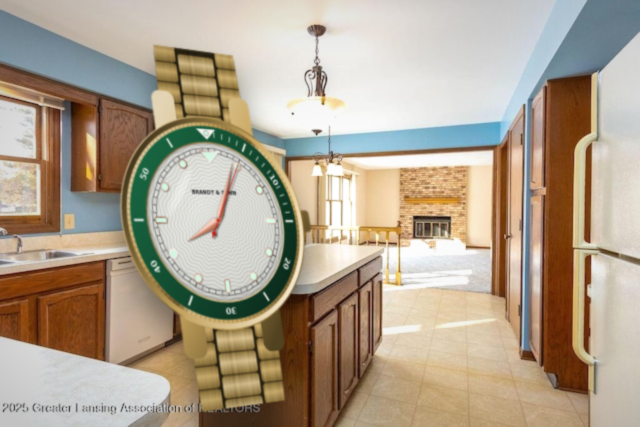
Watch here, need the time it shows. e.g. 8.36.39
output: 8.04.05
